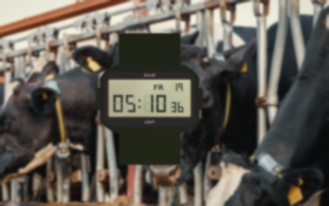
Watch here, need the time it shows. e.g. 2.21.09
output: 5.10.36
